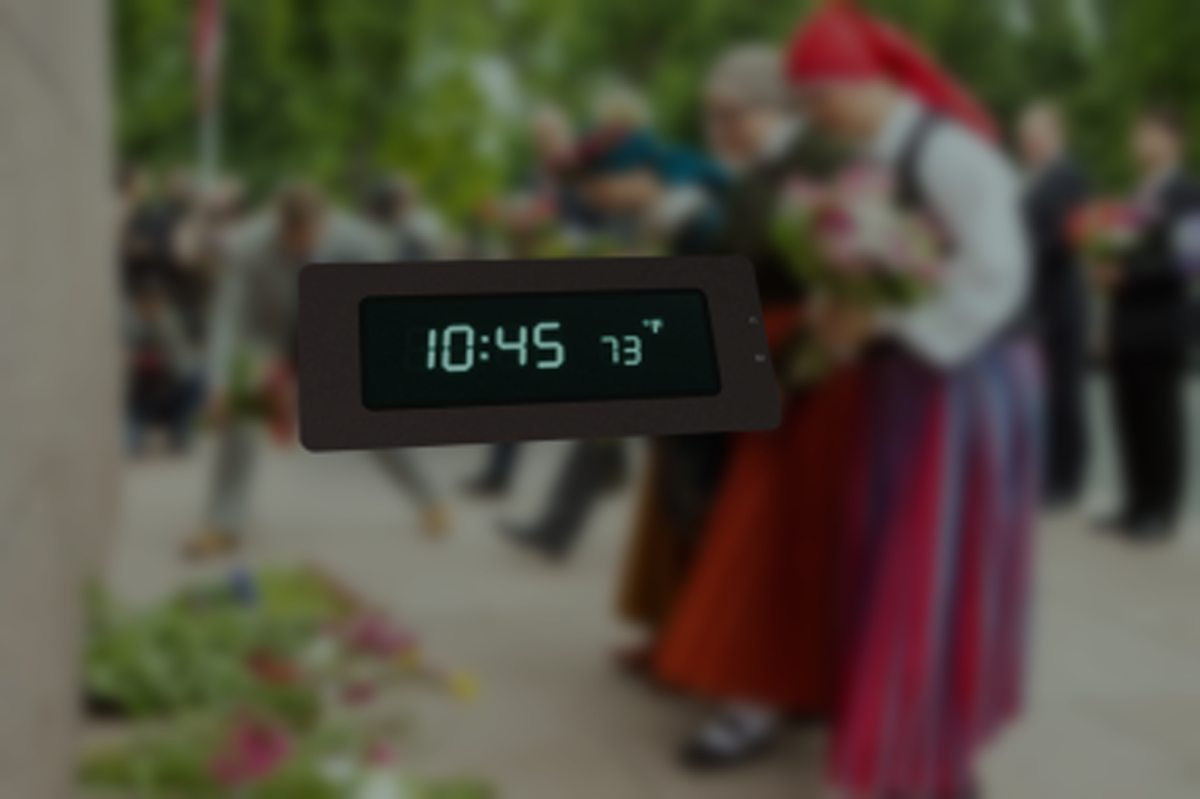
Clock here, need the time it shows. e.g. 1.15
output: 10.45
